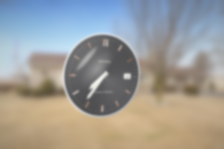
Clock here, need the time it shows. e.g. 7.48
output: 7.36
